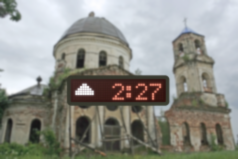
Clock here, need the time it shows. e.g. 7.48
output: 2.27
